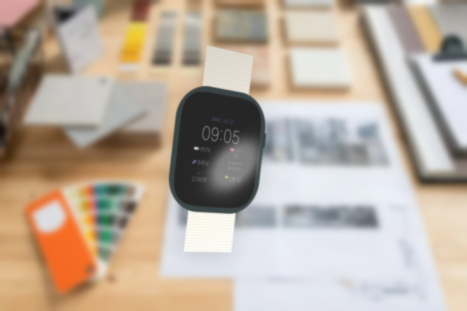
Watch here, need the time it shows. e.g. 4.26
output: 9.05
